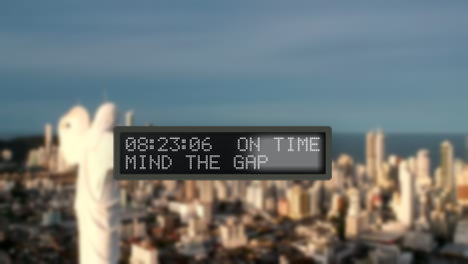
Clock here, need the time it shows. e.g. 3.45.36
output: 8.23.06
